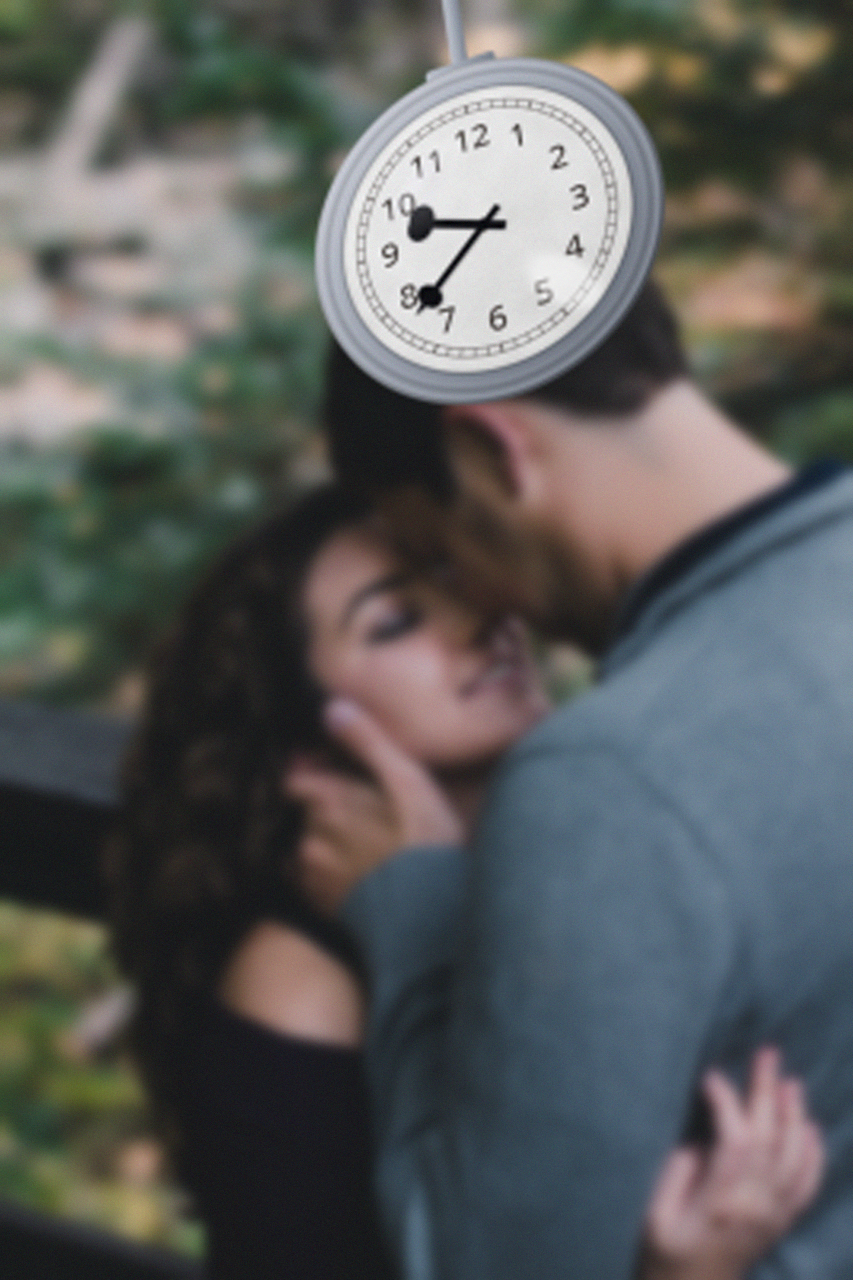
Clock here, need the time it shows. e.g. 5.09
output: 9.38
